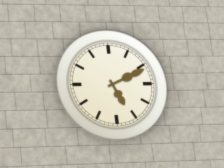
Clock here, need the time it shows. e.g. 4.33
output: 5.11
